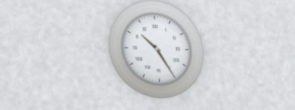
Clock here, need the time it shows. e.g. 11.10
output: 10.25
